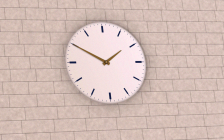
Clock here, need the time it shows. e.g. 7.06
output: 1.50
